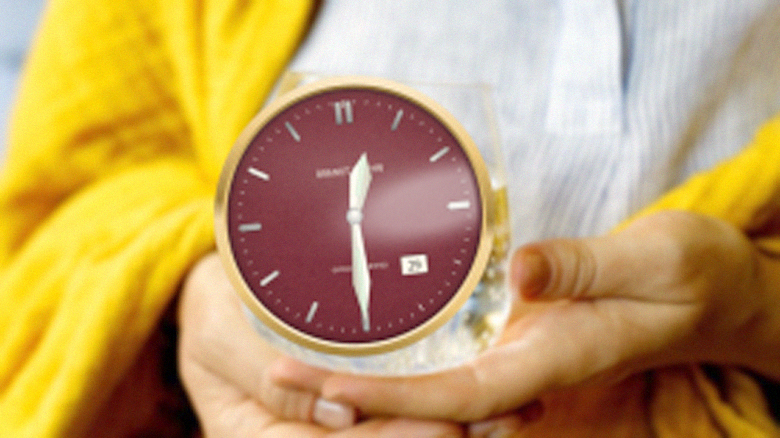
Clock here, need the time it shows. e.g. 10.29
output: 12.30
